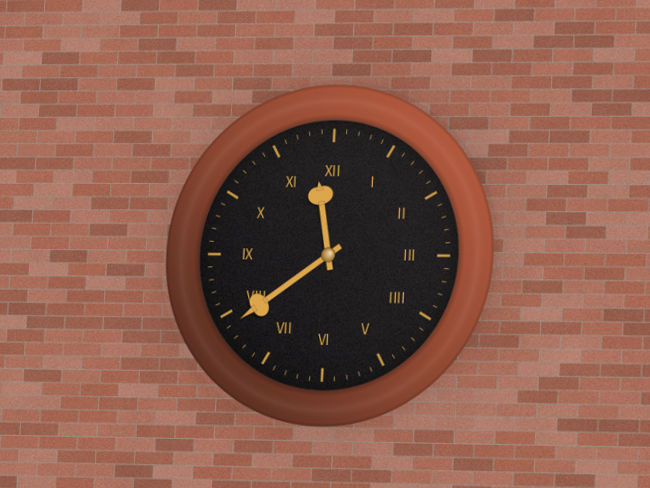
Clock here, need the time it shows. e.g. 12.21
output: 11.39
